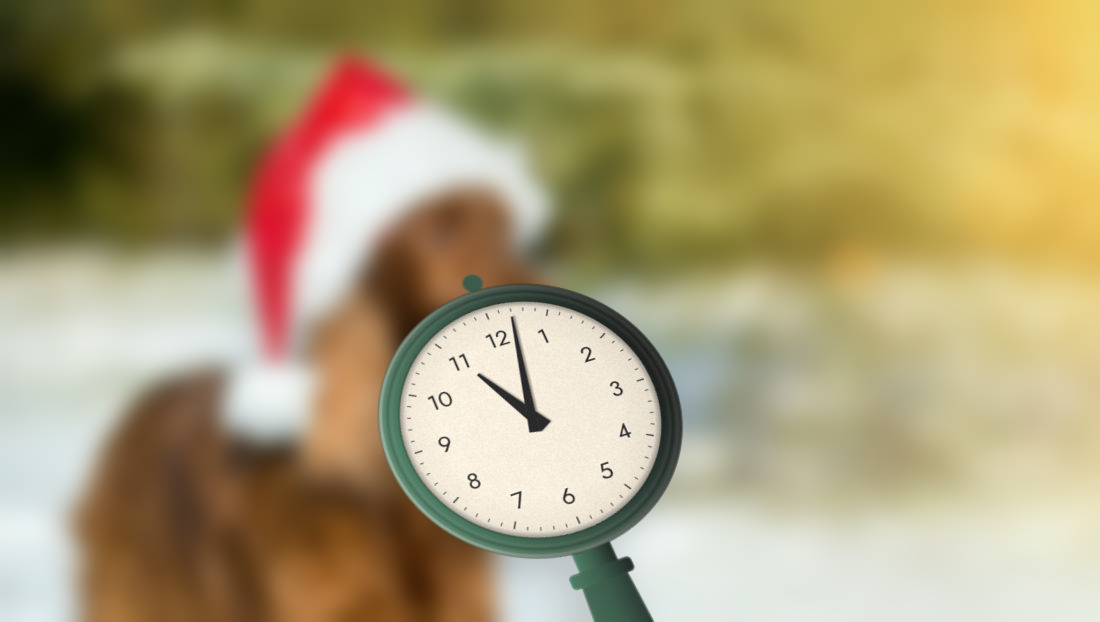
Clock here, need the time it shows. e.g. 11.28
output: 11.02
